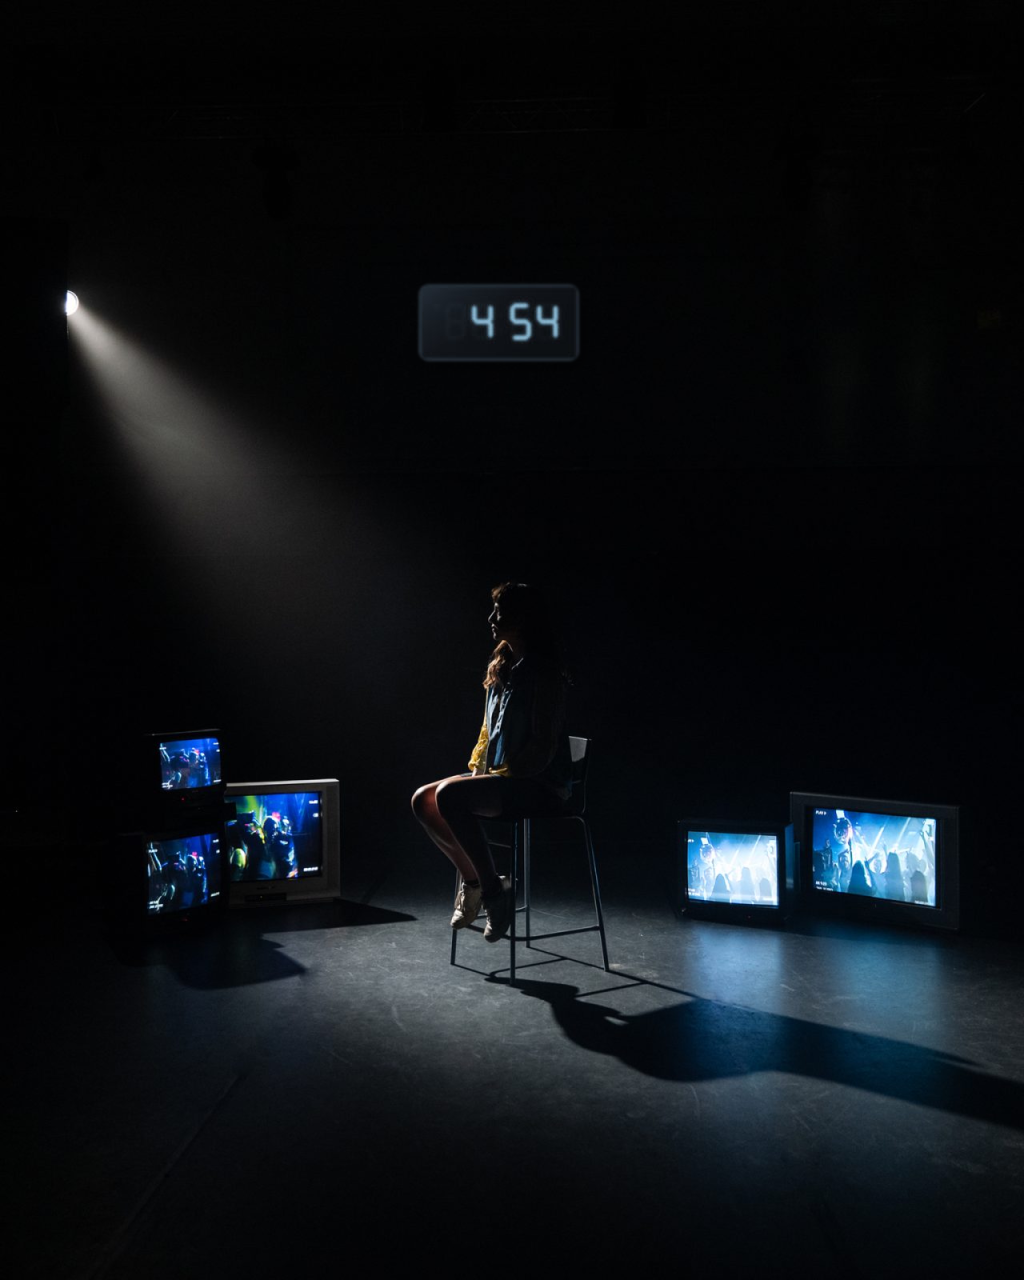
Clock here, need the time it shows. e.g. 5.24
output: 4.54
